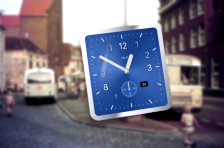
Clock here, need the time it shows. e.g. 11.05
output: 12.51
